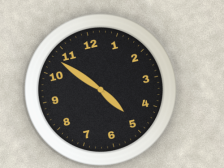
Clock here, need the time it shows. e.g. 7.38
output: 4.53
